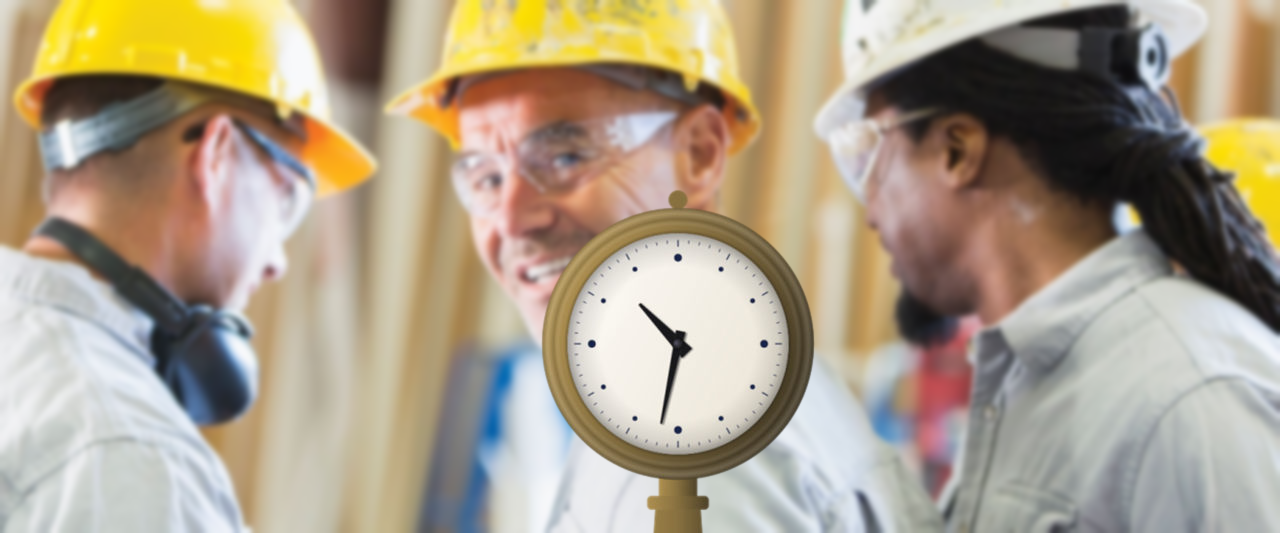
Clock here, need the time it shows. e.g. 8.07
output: 10.32
